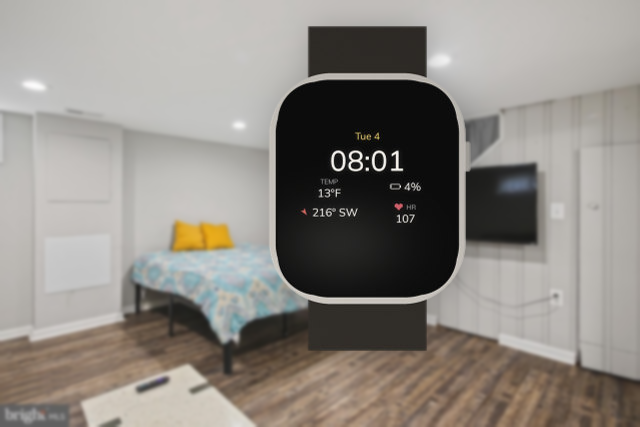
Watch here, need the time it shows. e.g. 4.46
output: 8.01
